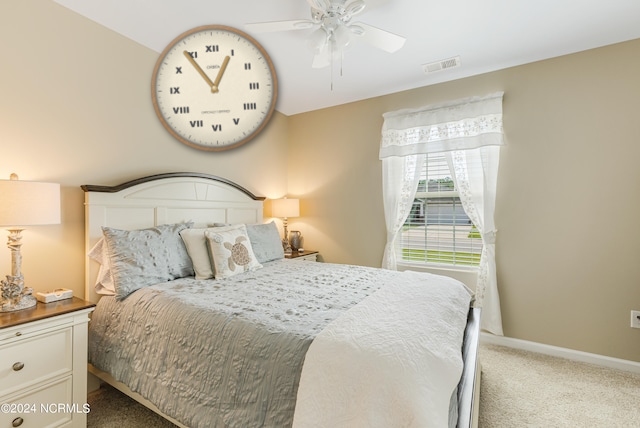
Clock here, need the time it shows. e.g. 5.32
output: 12.54
